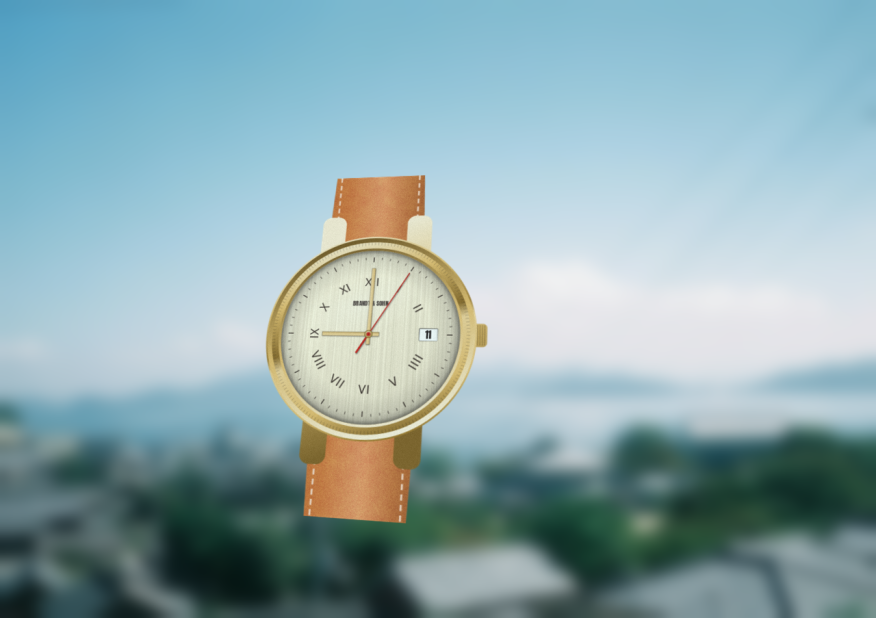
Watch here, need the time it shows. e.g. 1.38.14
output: 9.00.05
